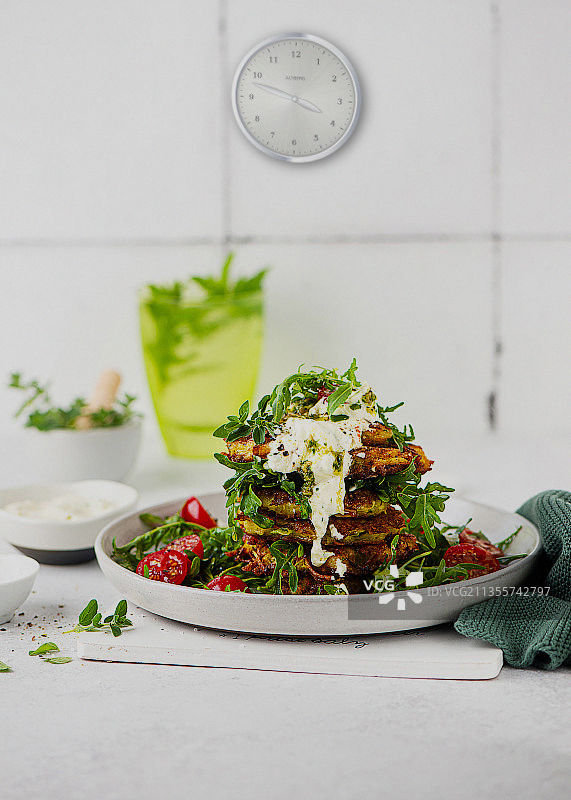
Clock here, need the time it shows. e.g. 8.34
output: 3.48
